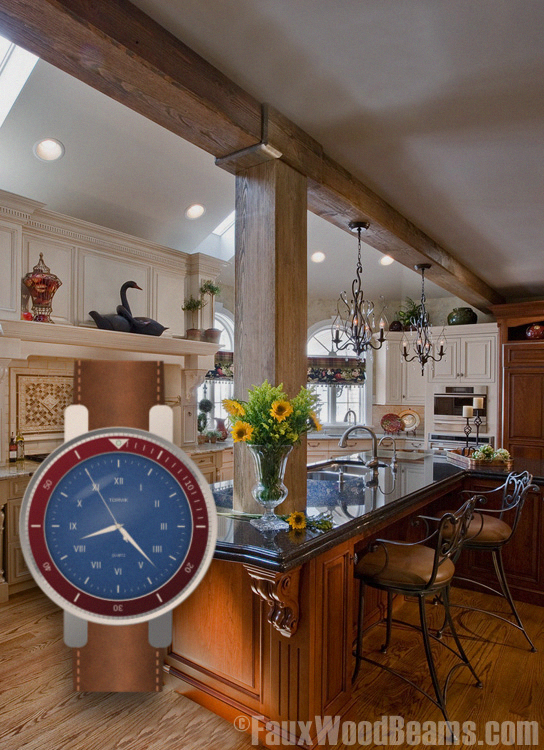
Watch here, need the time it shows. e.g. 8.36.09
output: 8.22.55
